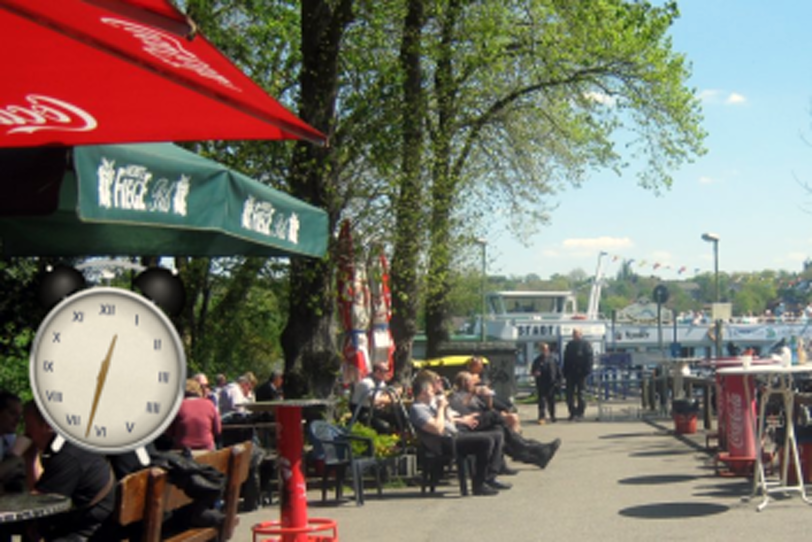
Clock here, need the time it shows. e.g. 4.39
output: 12.32
